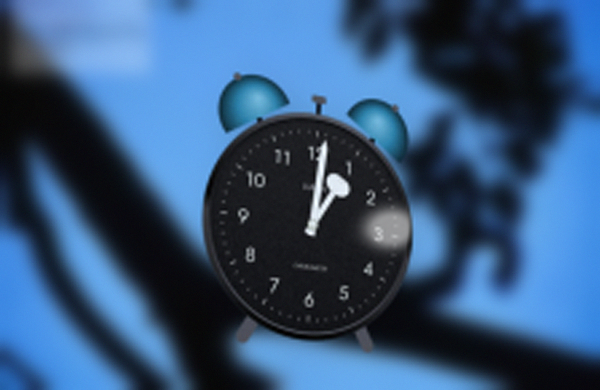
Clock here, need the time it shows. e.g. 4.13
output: 1.01
